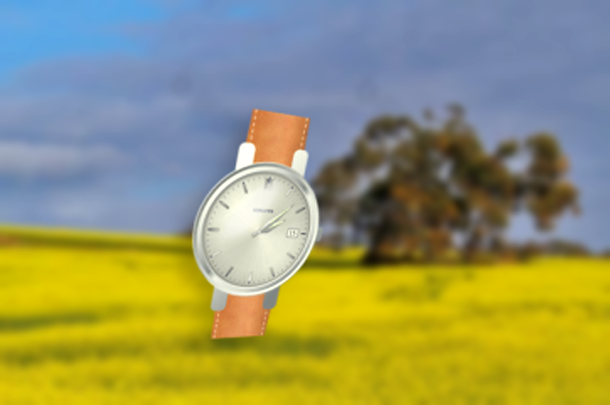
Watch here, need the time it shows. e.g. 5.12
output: 2.08
